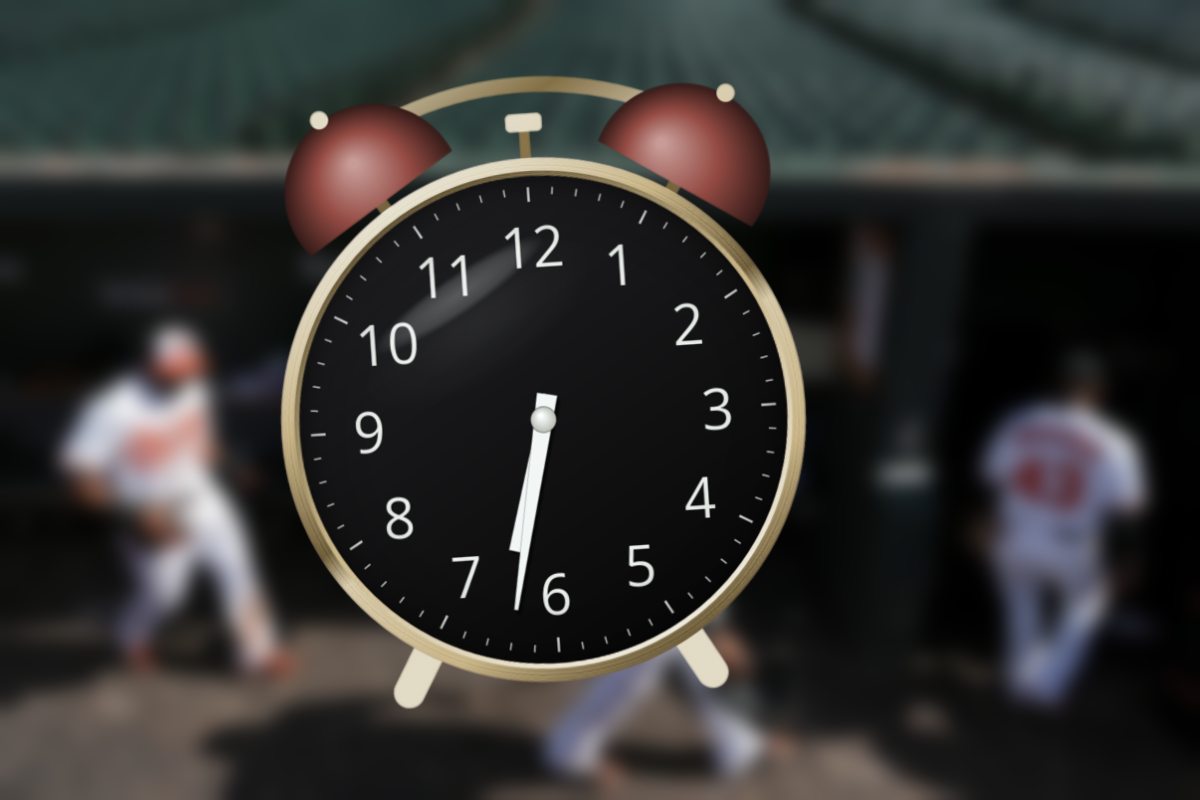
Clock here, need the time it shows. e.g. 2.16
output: 6.32
